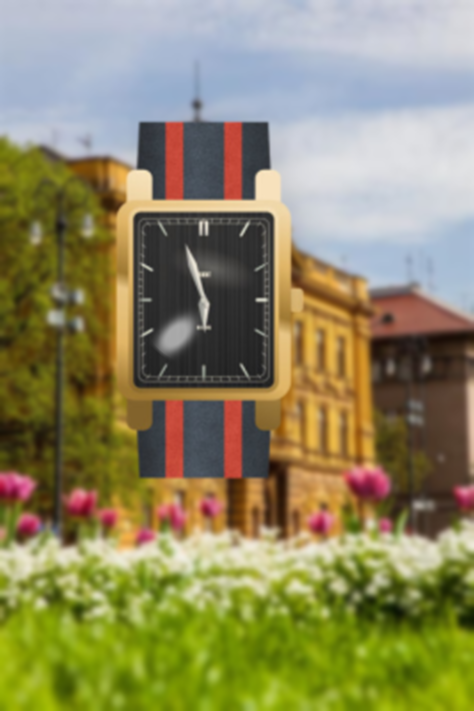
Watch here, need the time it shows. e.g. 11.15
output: 5.57
